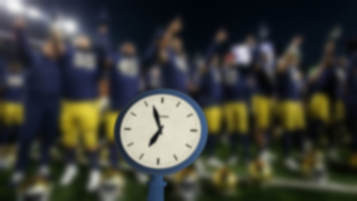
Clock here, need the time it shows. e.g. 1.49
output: 6.57
